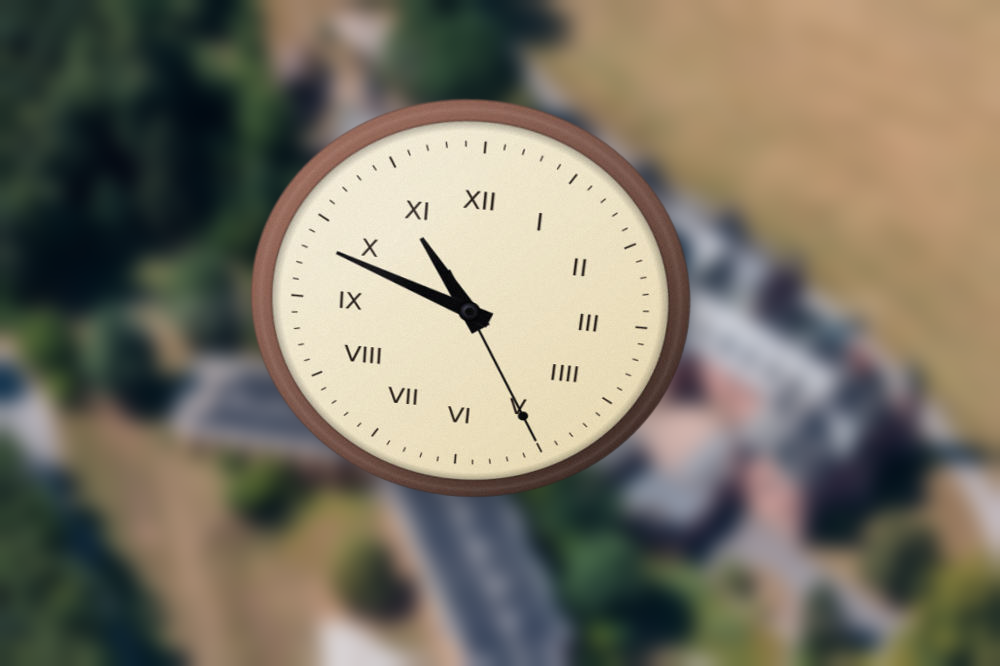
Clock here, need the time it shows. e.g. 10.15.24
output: 10.48.25
